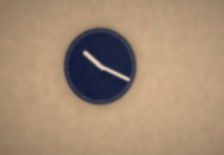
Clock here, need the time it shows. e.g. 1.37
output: 10.19
